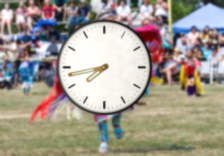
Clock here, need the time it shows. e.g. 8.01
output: 7.43
